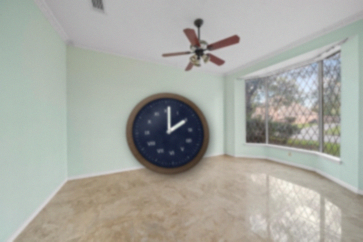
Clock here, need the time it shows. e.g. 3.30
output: 2.01
